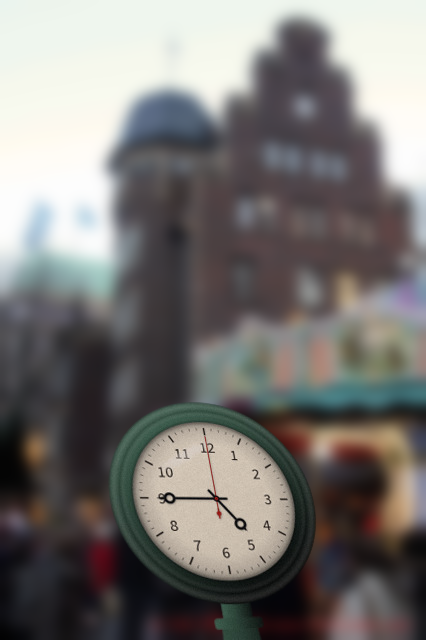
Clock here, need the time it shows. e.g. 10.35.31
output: 4.45.00
